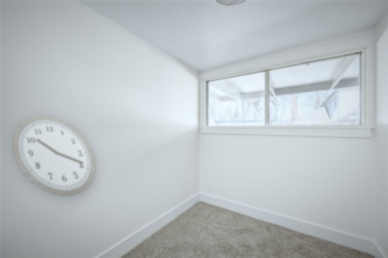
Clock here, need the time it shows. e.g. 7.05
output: 10.19
